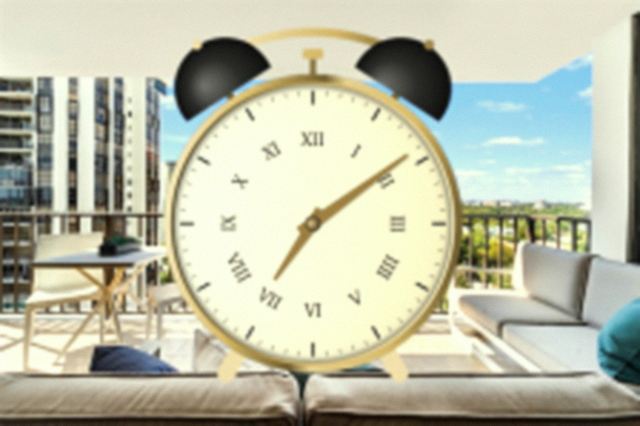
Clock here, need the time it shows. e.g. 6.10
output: 7.09
